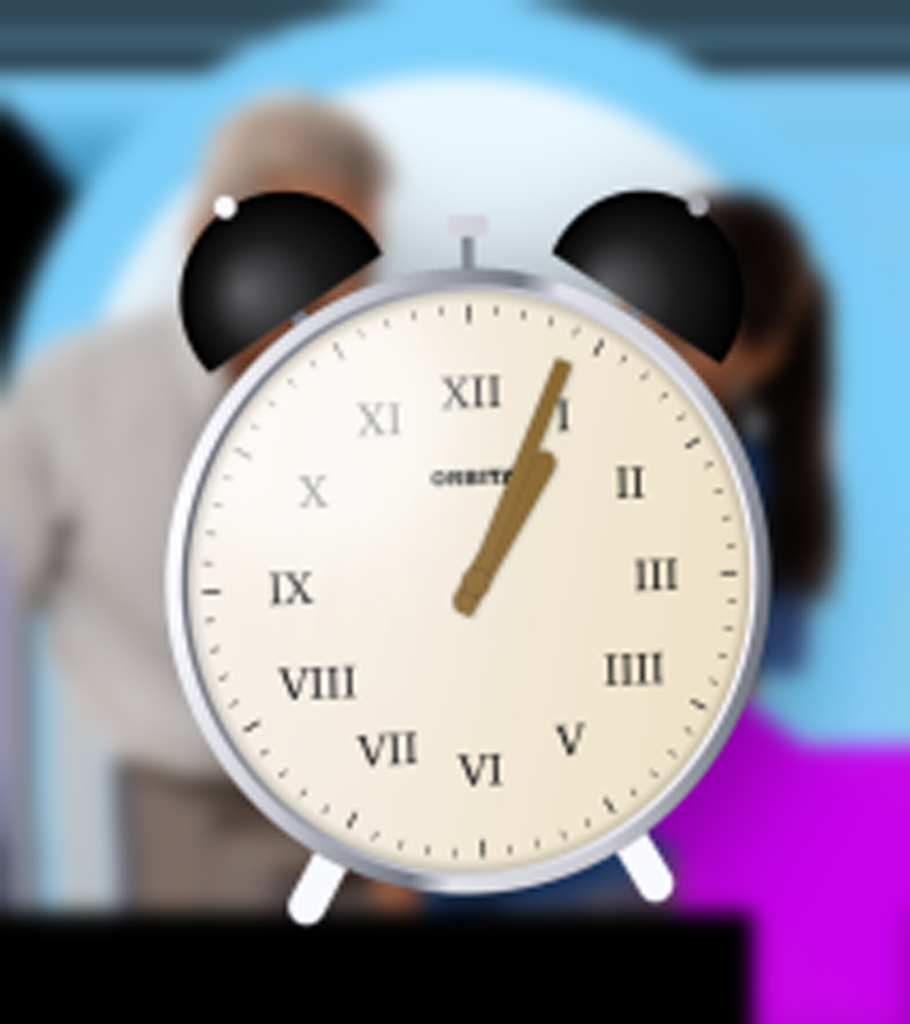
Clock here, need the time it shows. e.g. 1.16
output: 1.04
